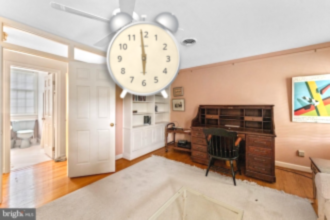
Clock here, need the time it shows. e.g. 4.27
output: 5.59
